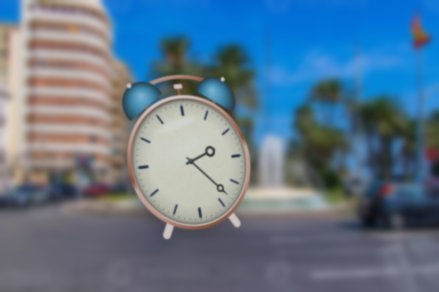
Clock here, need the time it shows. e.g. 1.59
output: 2.23
